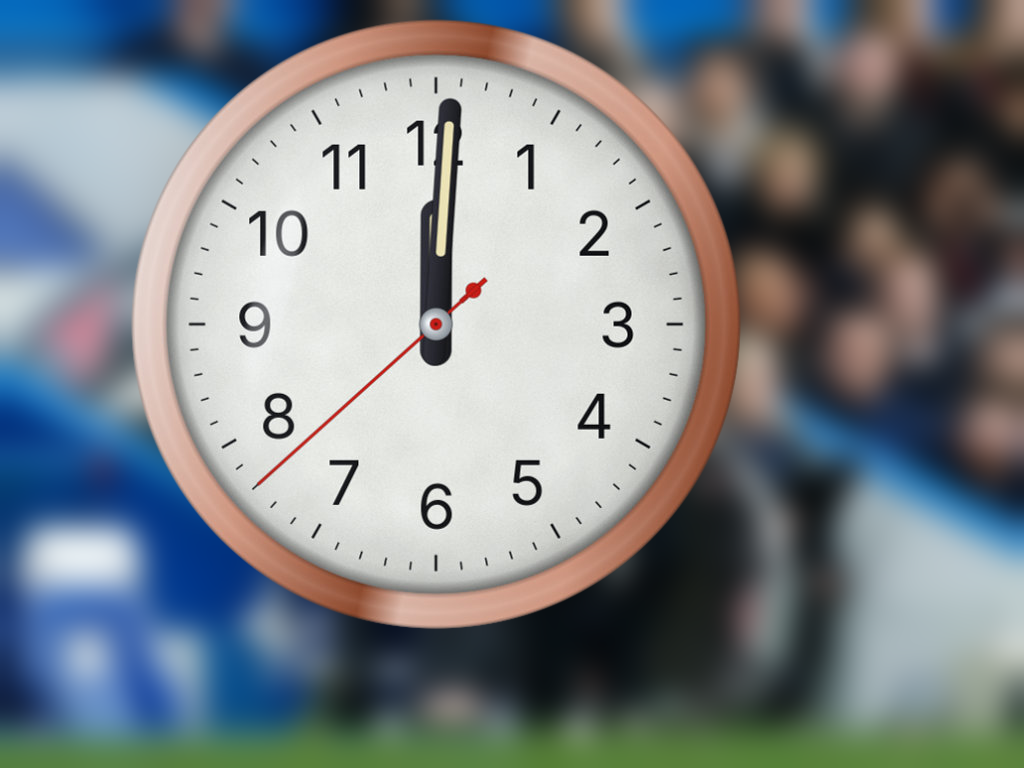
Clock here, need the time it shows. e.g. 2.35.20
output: 12.00.38
